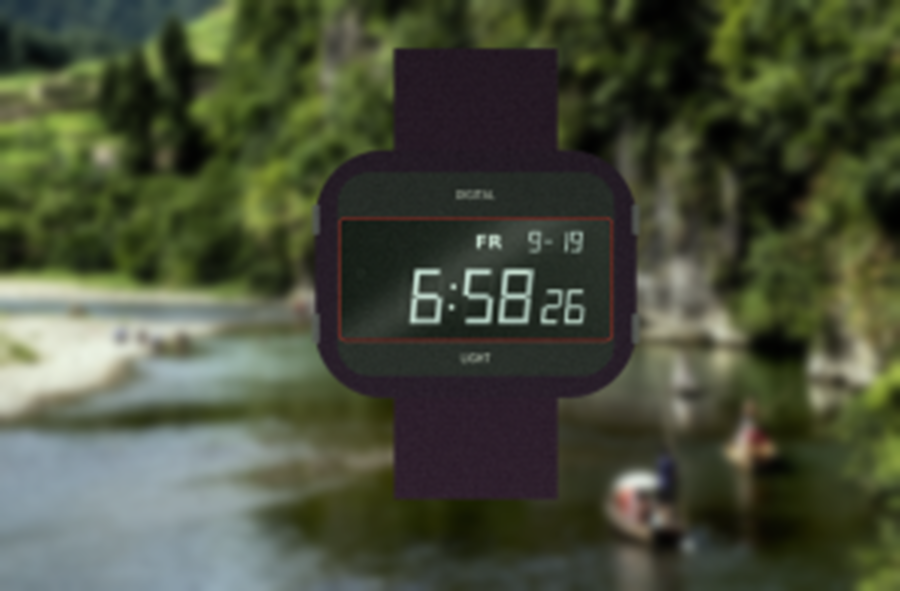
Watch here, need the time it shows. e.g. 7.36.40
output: 6.58.26
